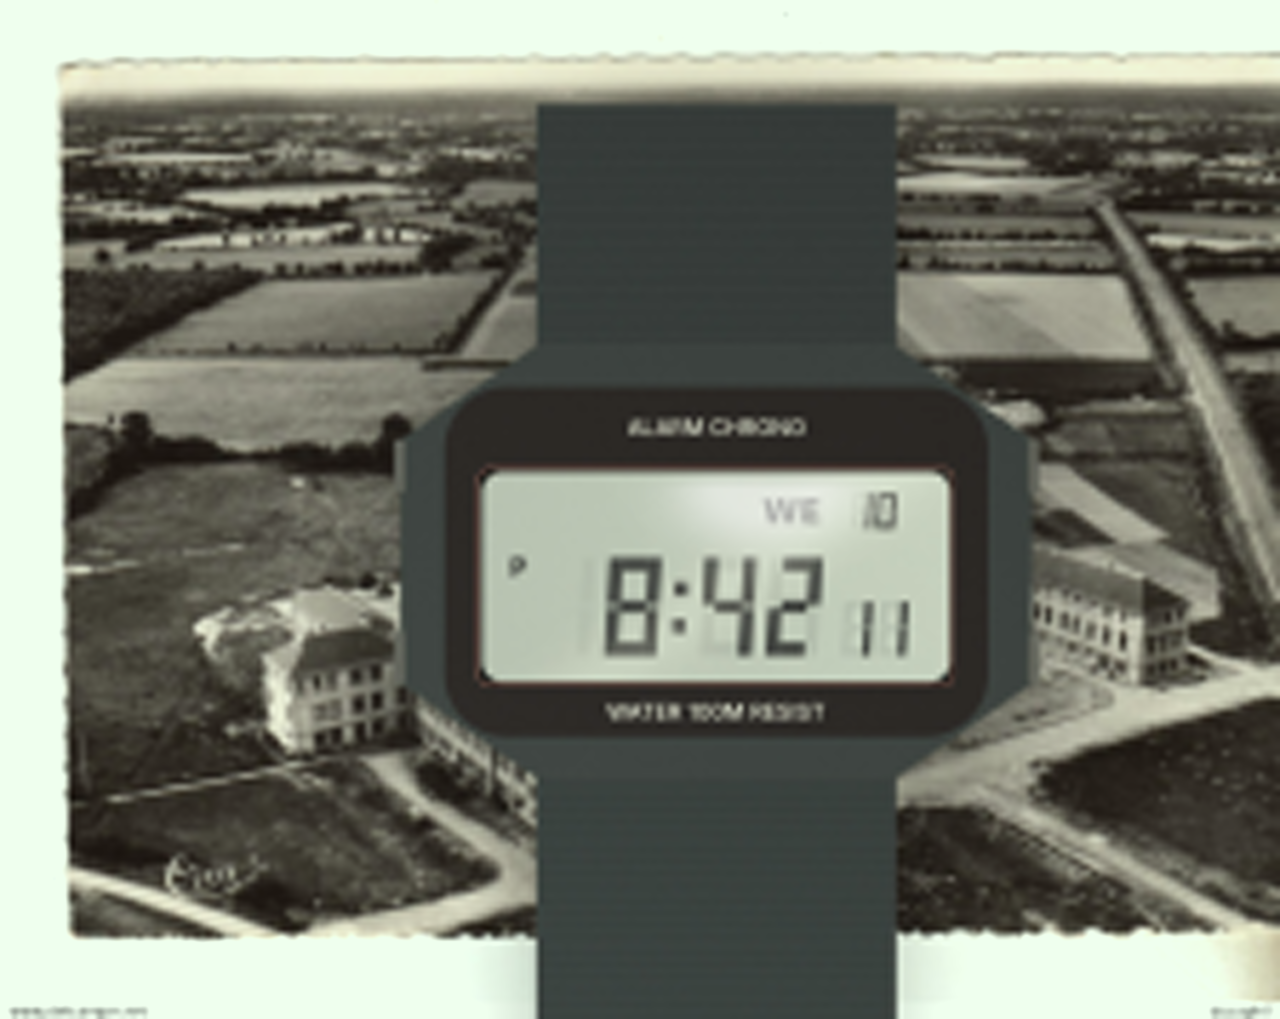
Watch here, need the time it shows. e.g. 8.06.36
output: 8.42.11
